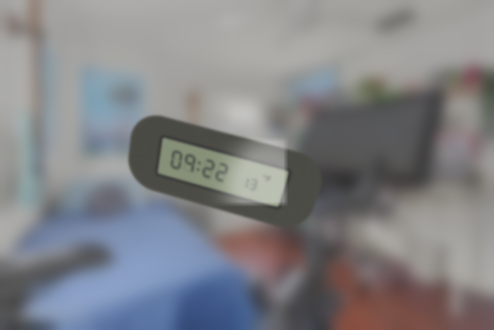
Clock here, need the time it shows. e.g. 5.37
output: 9.22
